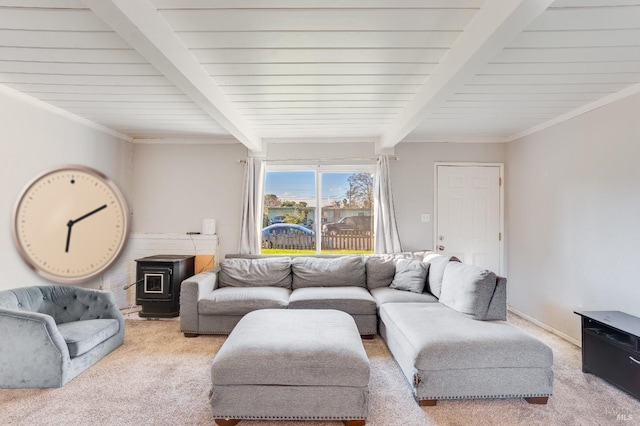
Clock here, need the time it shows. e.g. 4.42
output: 6.10
